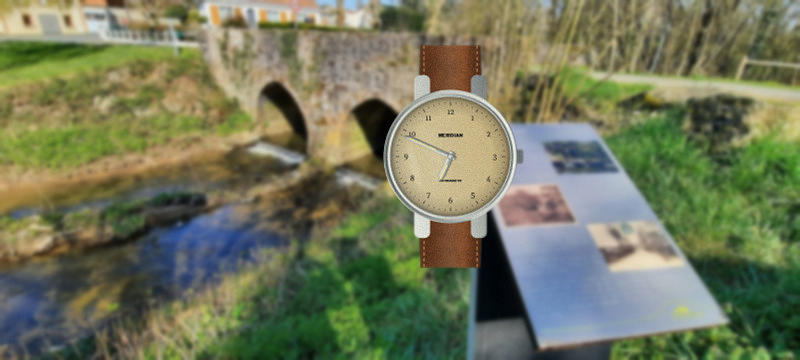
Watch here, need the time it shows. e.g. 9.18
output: 6.49
